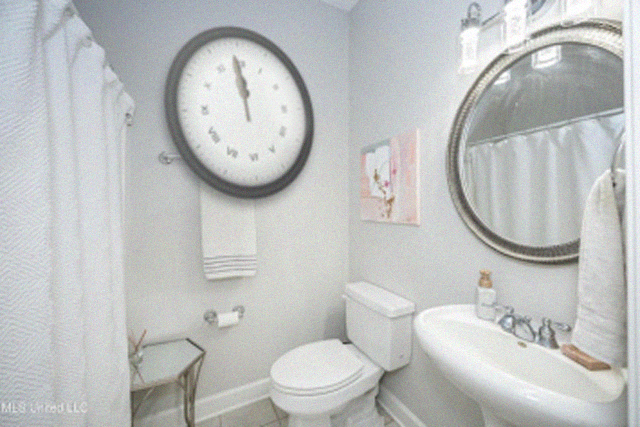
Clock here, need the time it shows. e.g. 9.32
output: 11.59
